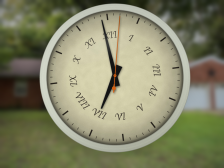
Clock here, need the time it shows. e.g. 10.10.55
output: 6.59.02
